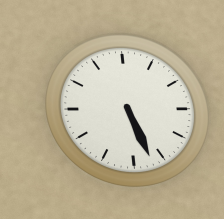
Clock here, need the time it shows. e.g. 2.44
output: 5.27
